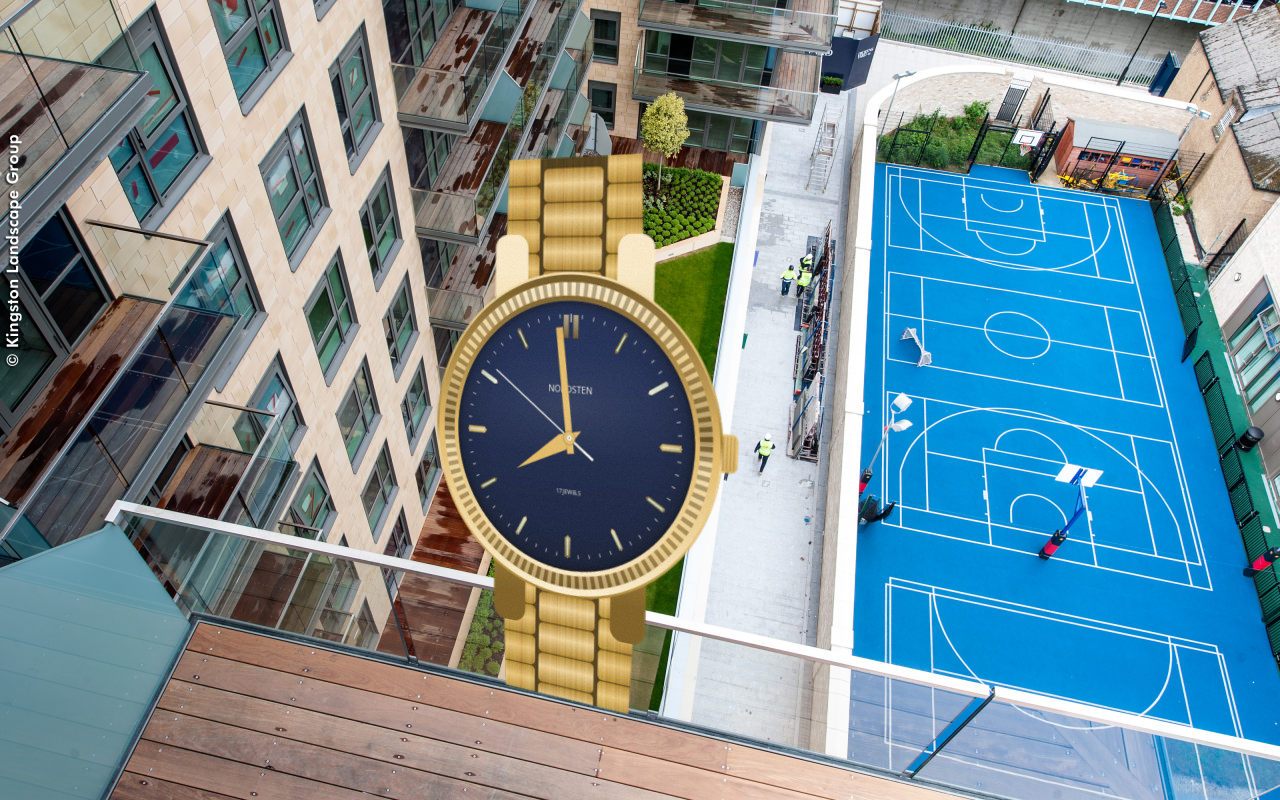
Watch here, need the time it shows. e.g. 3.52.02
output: 7.58.51
